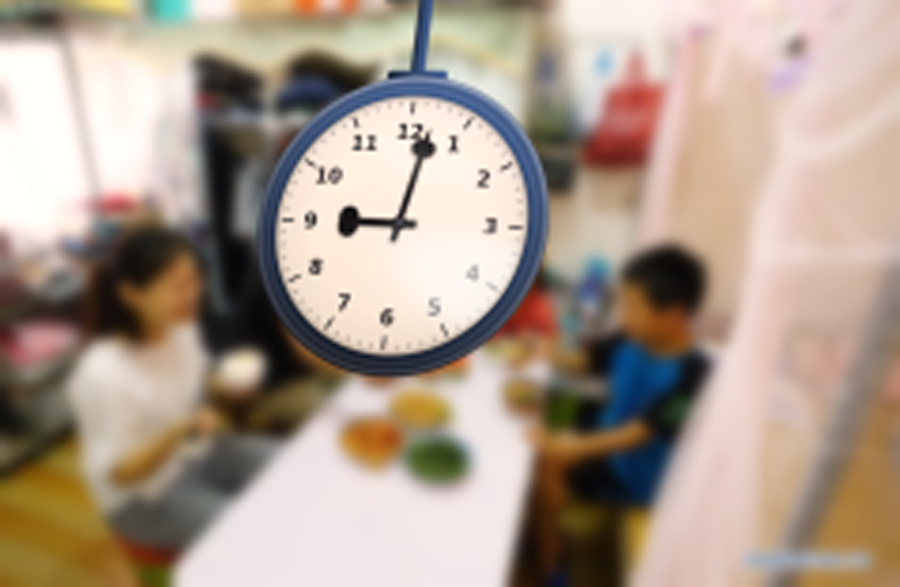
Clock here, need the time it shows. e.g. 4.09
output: 9.02
